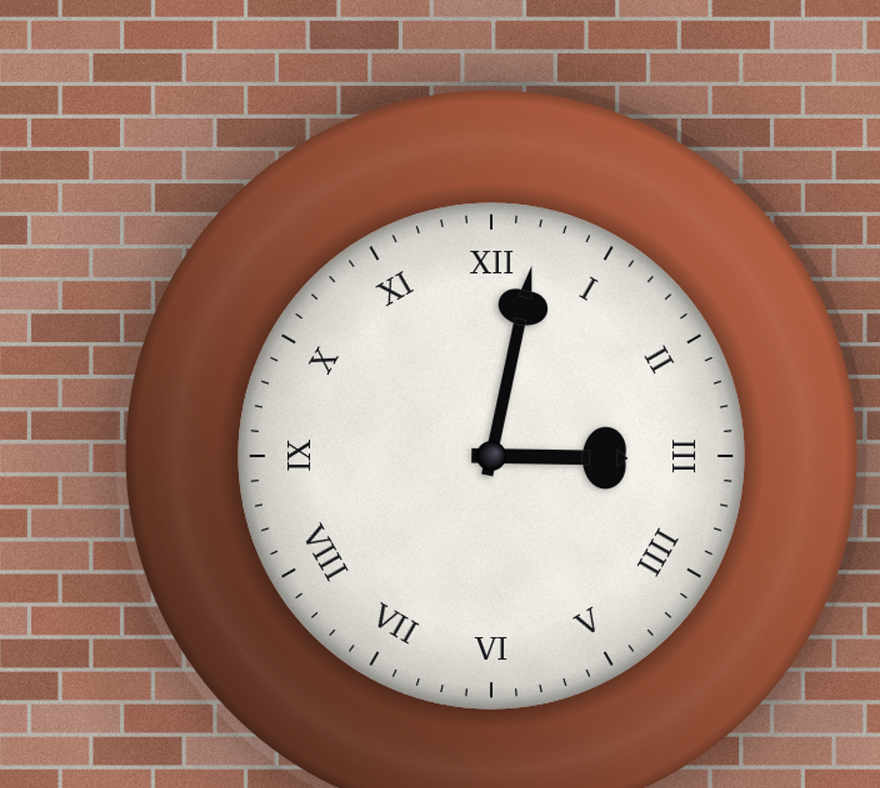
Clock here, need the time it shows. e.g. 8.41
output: 3.02
